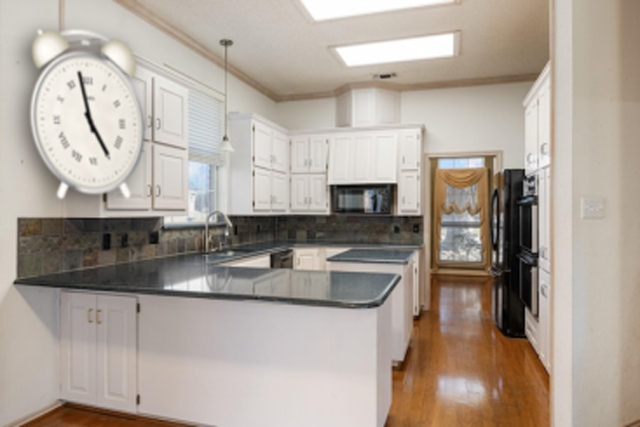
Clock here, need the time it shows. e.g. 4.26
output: 4.58
